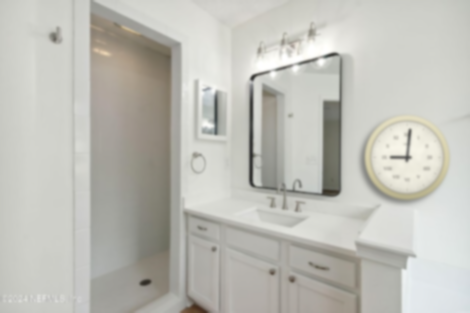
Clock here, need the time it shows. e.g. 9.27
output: 9.01
